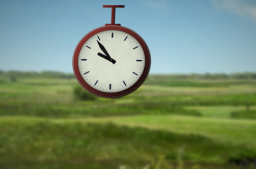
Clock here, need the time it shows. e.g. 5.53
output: 9.54
